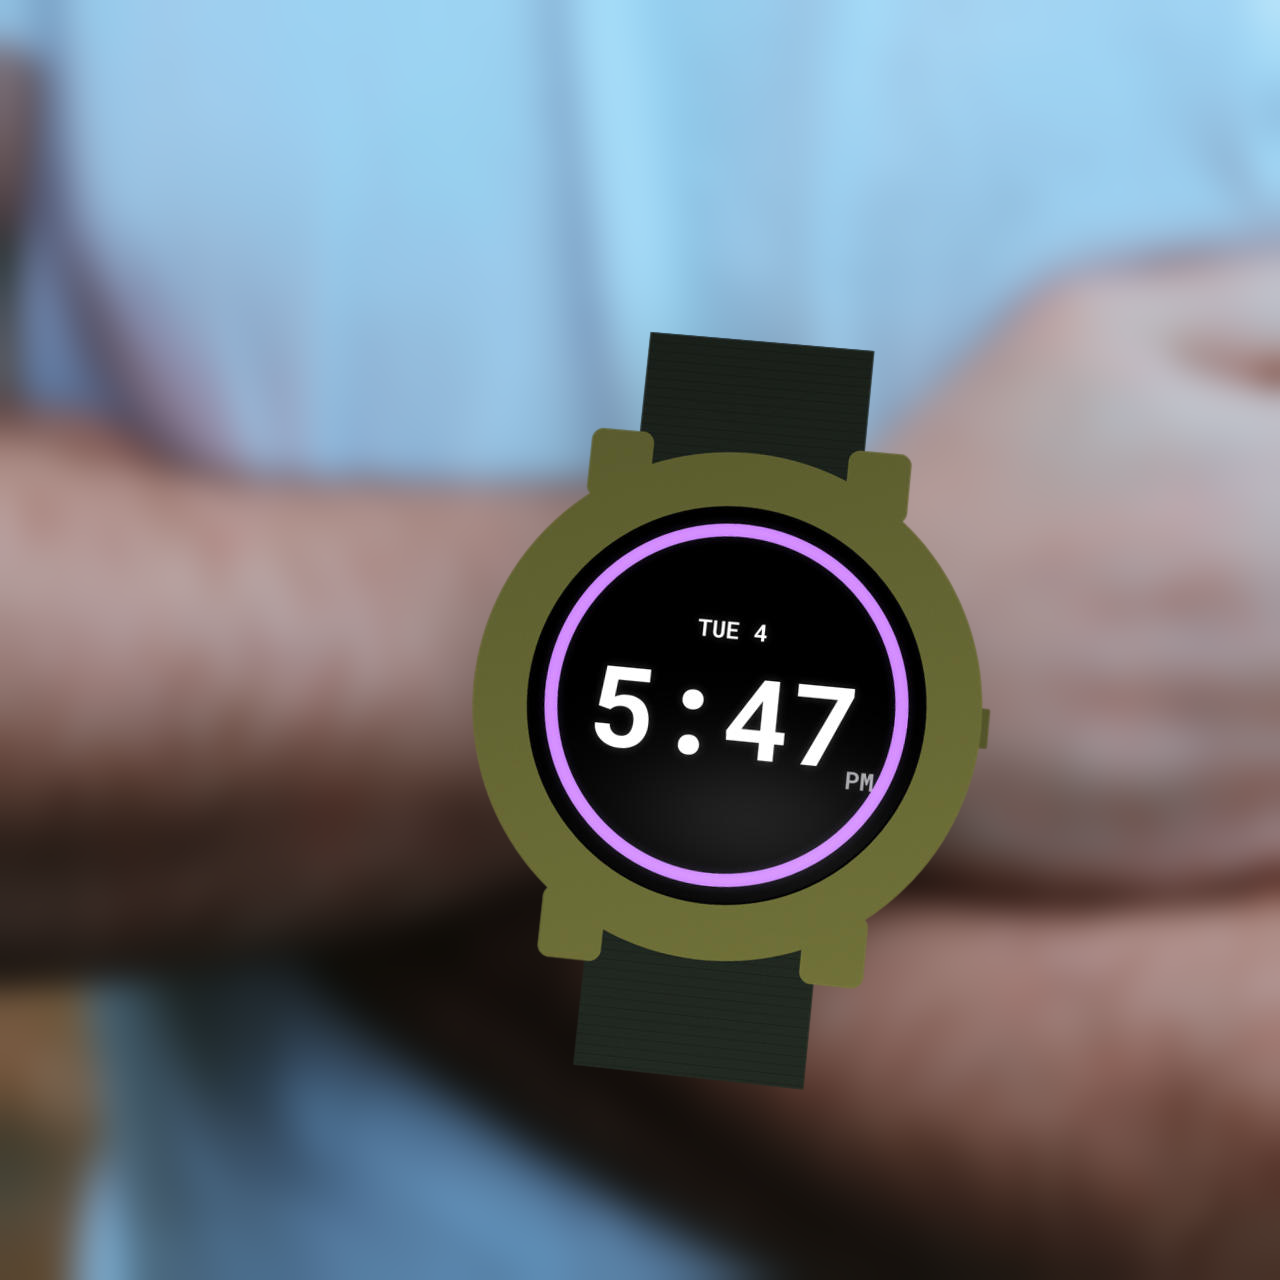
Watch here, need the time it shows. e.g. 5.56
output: 5.47
